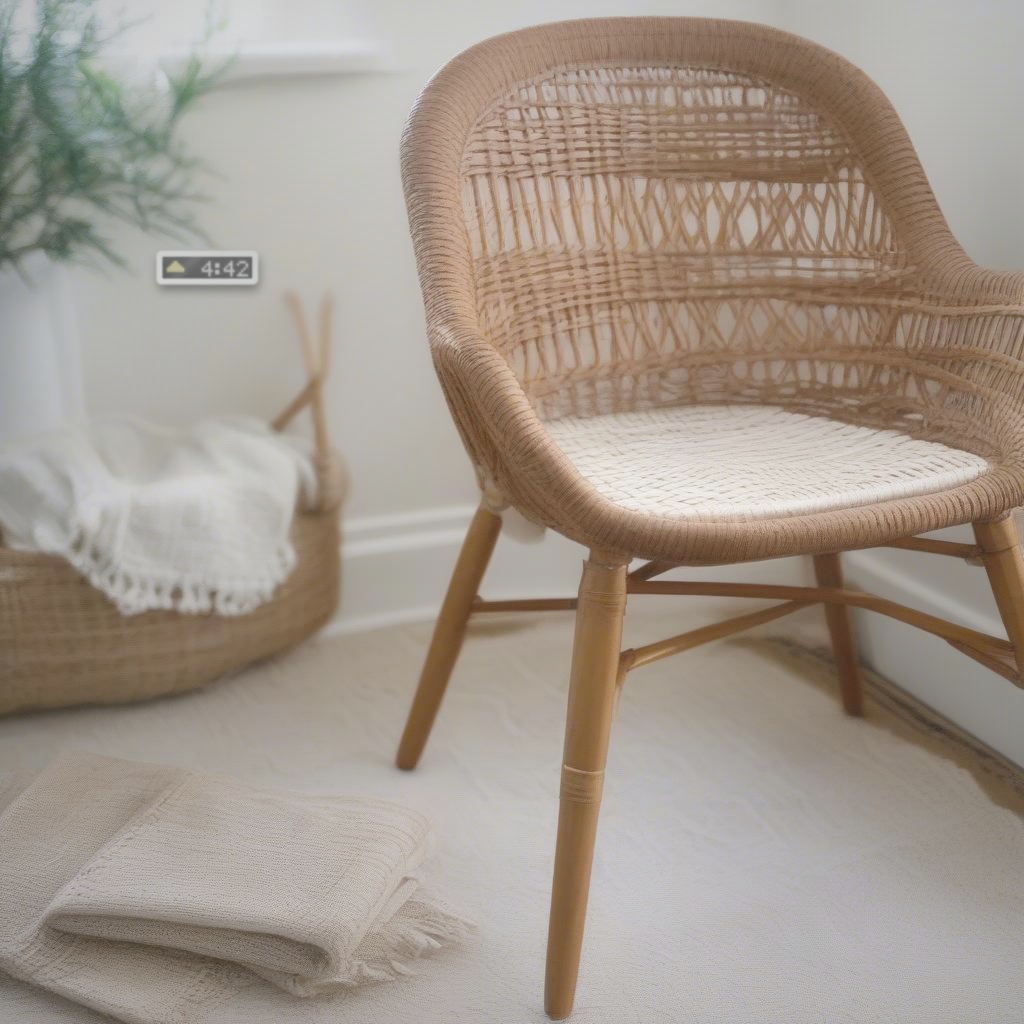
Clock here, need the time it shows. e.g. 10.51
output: 4.42
